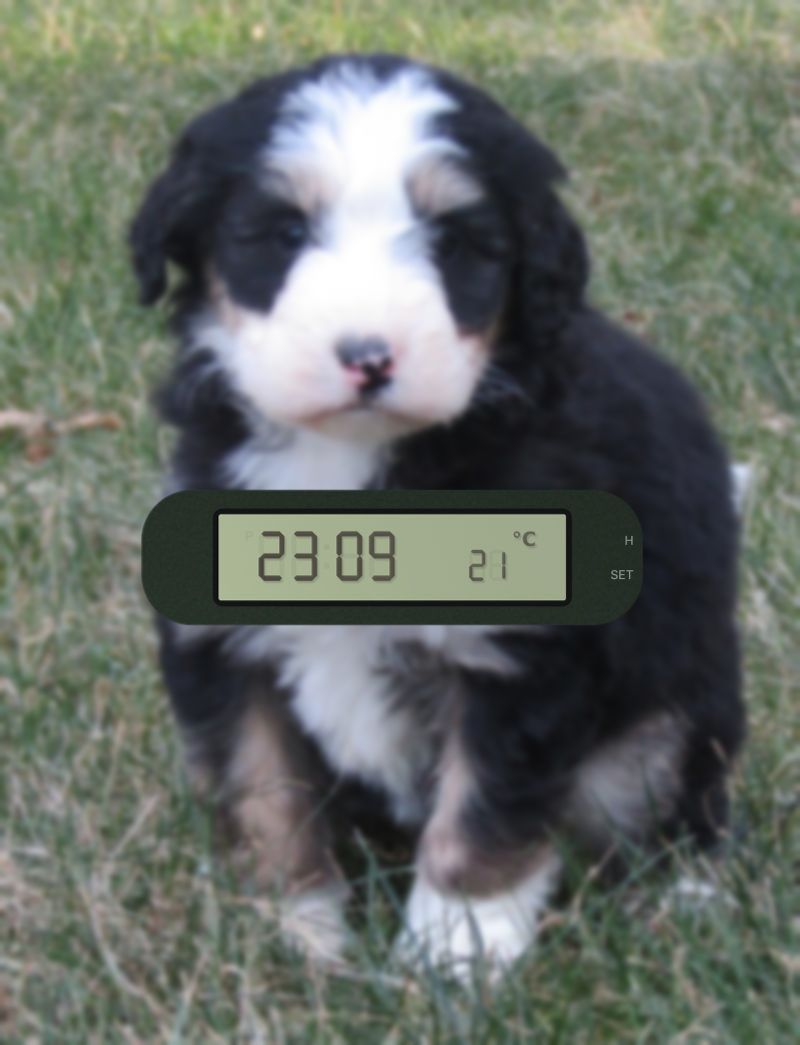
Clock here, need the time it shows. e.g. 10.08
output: 23.09
